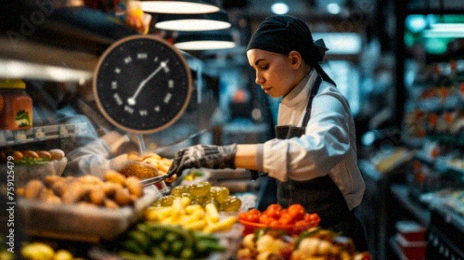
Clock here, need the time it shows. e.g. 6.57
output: 7.08
